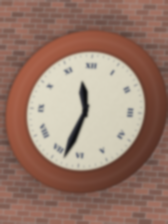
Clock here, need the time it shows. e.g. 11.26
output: 11.33
